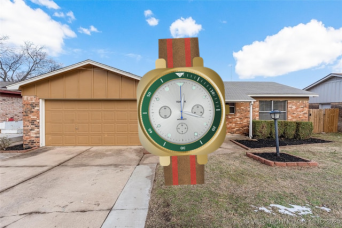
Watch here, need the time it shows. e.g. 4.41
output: 12.18
